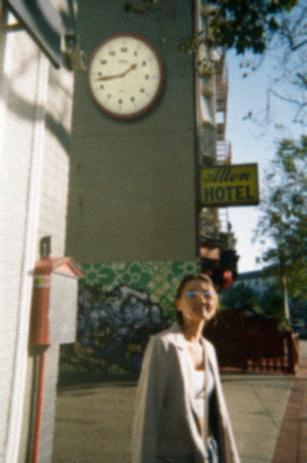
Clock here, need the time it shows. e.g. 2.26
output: 1.43
